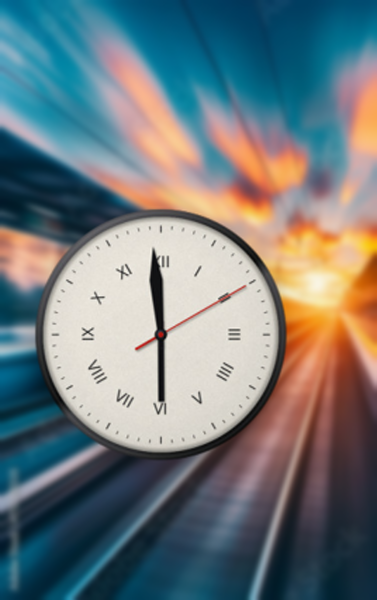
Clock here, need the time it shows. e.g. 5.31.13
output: 5.59.10
